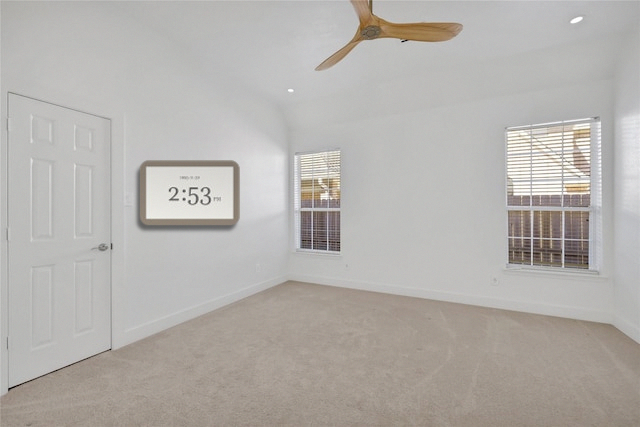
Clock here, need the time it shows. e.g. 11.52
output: 2.53
